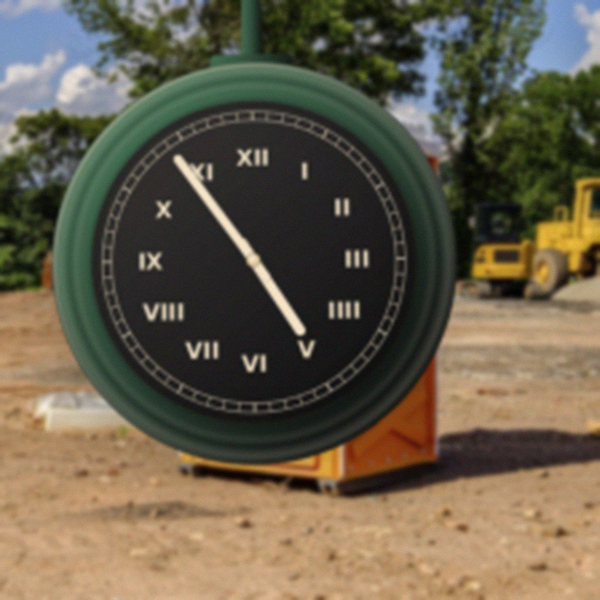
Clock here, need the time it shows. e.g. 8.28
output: 4.54
